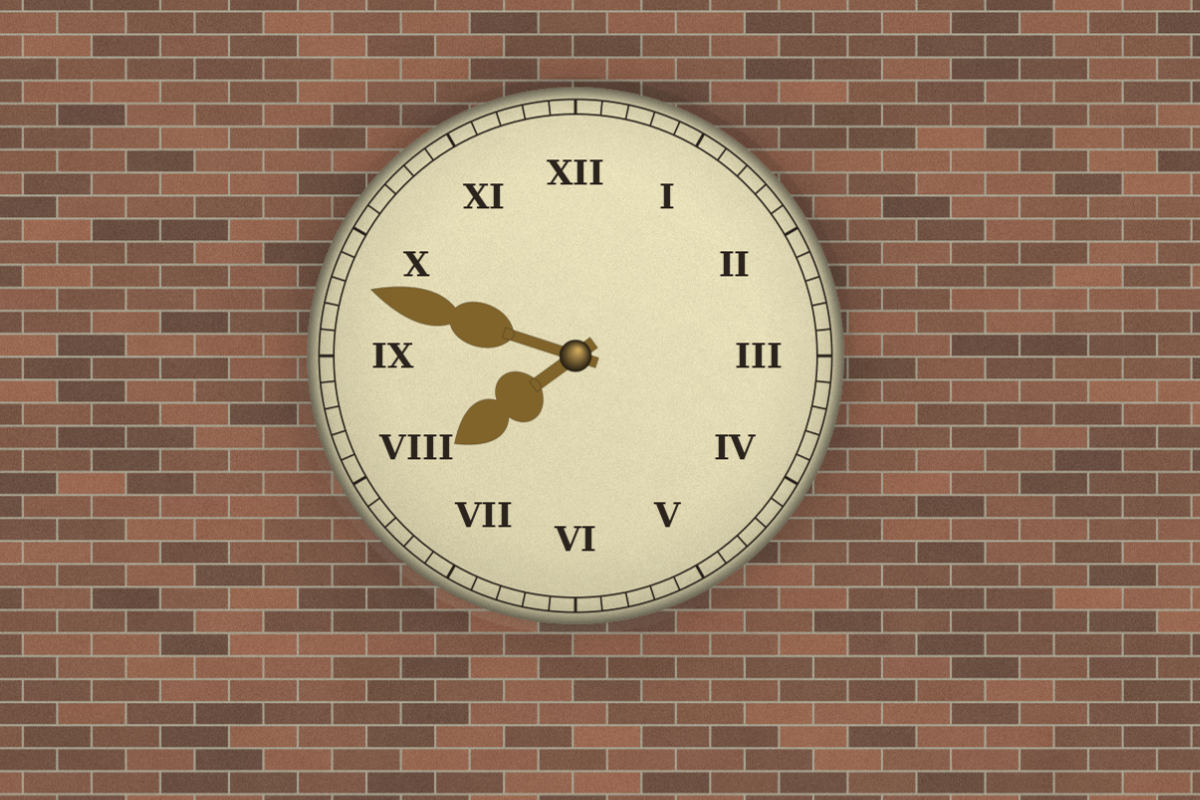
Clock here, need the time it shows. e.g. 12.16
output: 7.48
